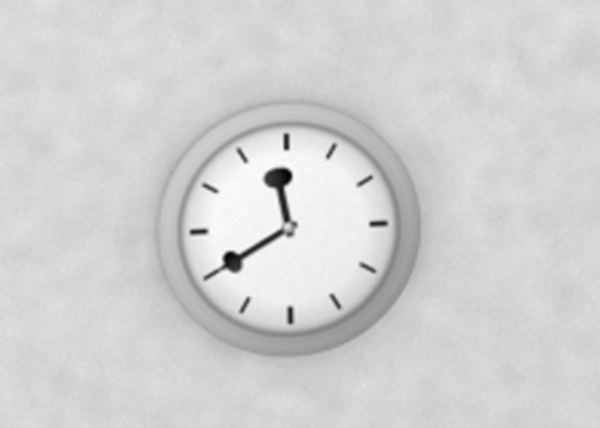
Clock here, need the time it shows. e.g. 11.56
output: 11.40
